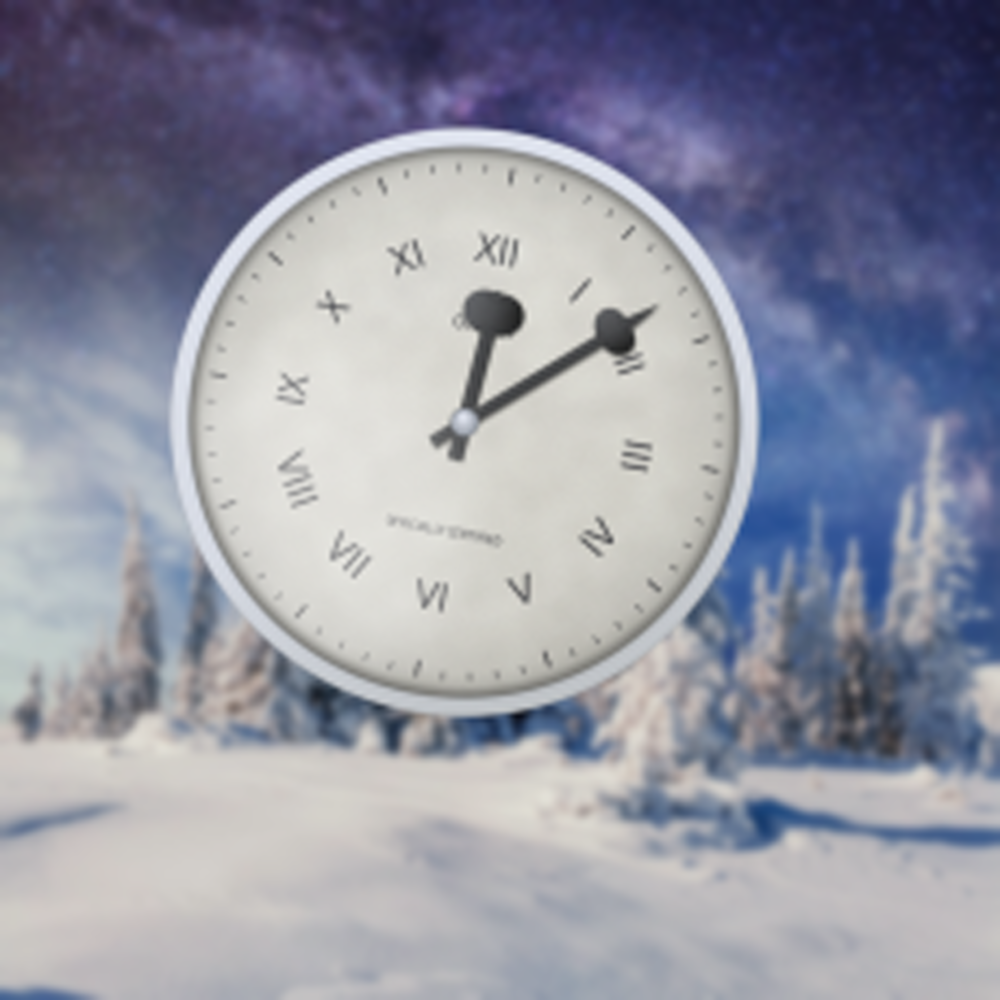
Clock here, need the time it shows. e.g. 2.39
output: 12.08
